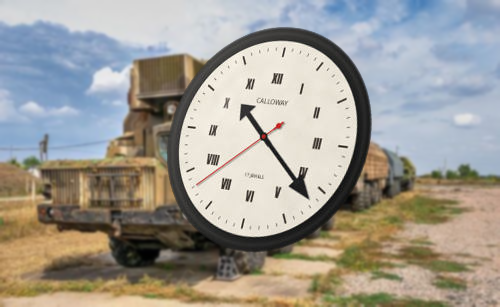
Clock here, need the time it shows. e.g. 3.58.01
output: 10.21.38
